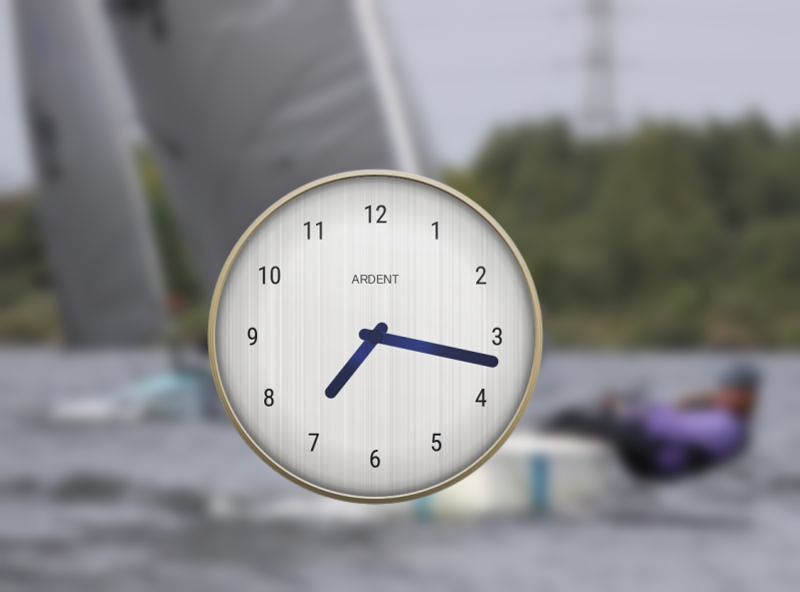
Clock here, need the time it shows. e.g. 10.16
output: 7.17
